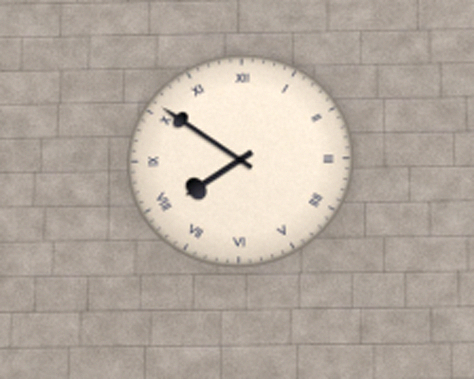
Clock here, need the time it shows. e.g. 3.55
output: 7.51
